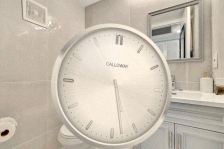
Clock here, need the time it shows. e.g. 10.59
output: 5.28
